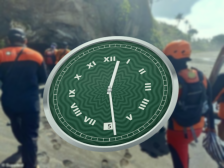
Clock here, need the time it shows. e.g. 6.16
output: 12.29
